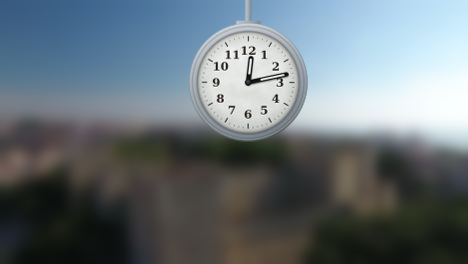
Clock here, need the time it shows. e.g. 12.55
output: 12.13
